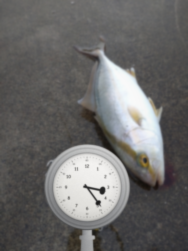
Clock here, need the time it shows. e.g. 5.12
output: 3.24
